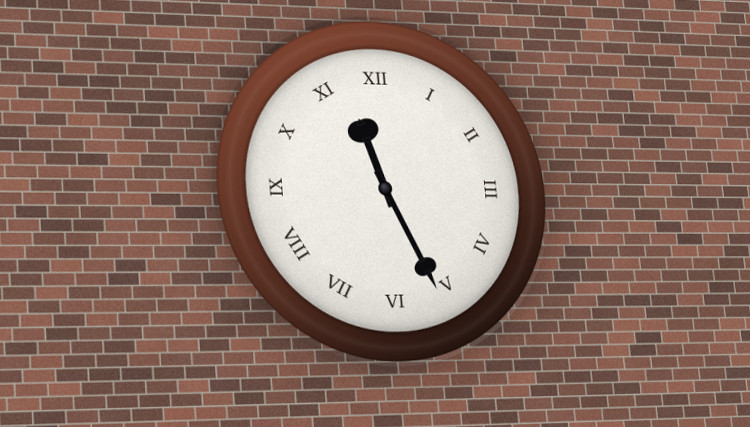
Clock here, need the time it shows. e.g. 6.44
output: 11.26
